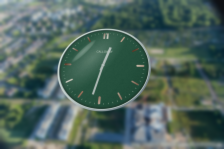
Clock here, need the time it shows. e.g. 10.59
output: 12.32
